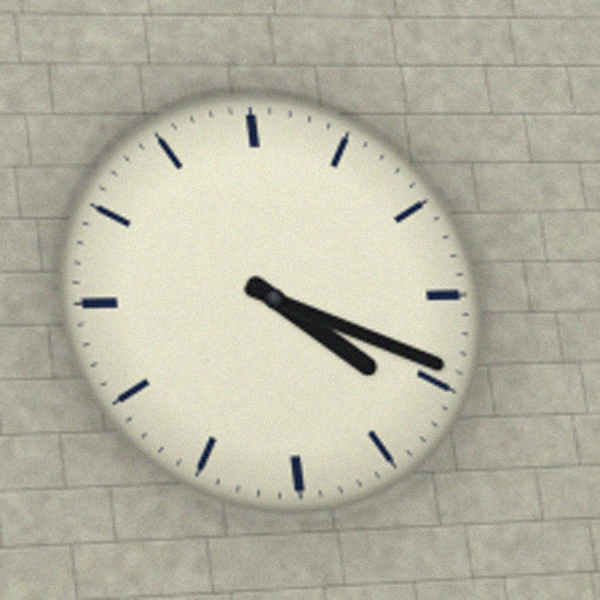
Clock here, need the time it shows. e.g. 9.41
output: 4.19
